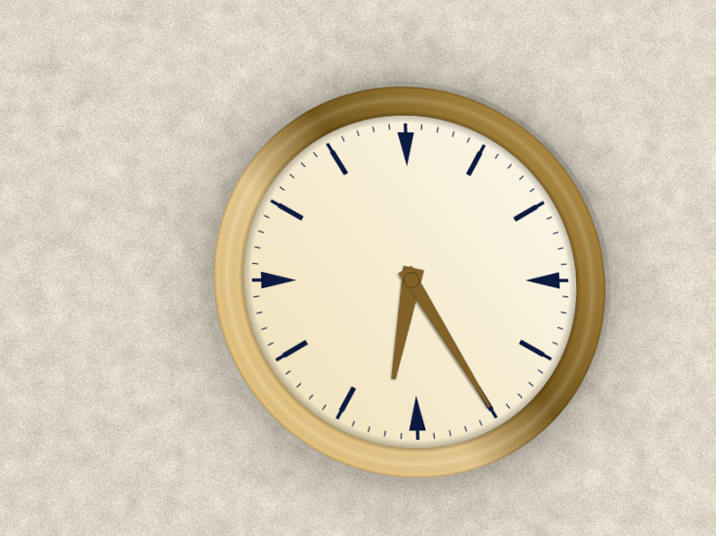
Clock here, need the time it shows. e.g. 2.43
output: 6.25
